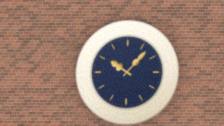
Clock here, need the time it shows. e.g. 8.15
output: 10.07
